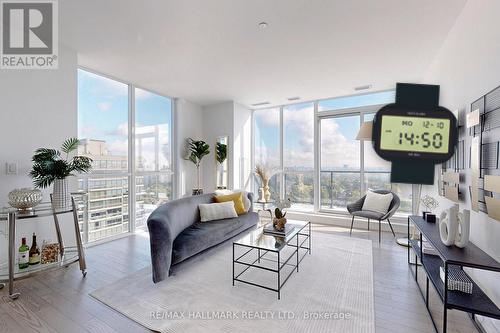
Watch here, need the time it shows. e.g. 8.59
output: 14.50
